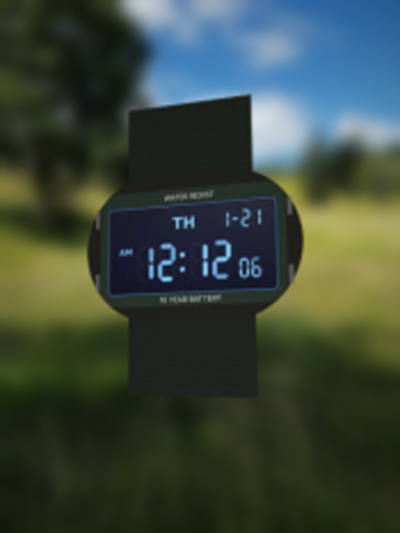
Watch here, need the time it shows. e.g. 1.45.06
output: 12.12.06
